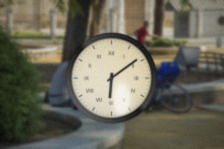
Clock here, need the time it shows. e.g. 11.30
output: 6.09
